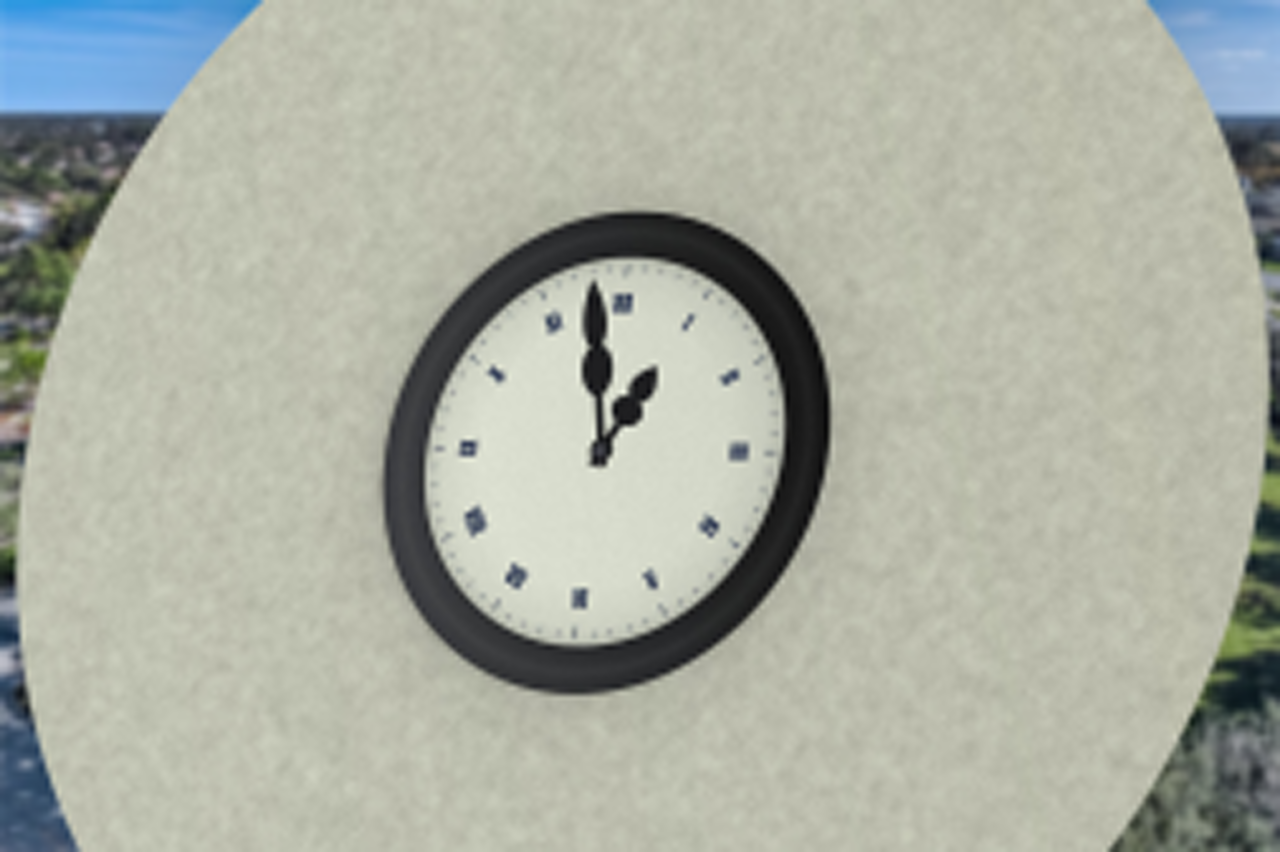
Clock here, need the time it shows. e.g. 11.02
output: 12.58
